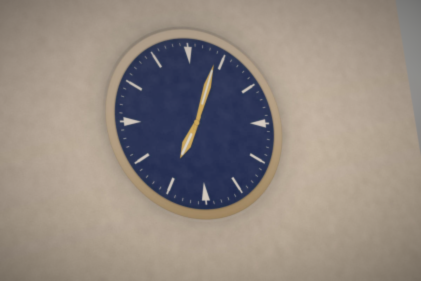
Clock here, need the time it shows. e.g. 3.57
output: 7.04
